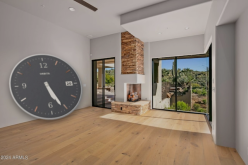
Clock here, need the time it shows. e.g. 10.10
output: 5.26
